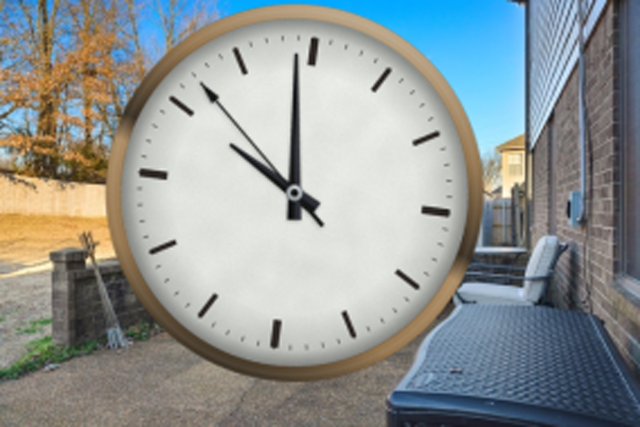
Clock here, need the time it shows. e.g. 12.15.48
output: 9.58.52
